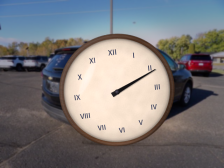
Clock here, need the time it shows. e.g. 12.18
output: 2.11
